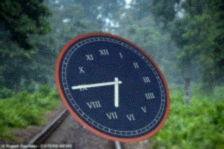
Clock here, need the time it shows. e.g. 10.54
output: 6.45
